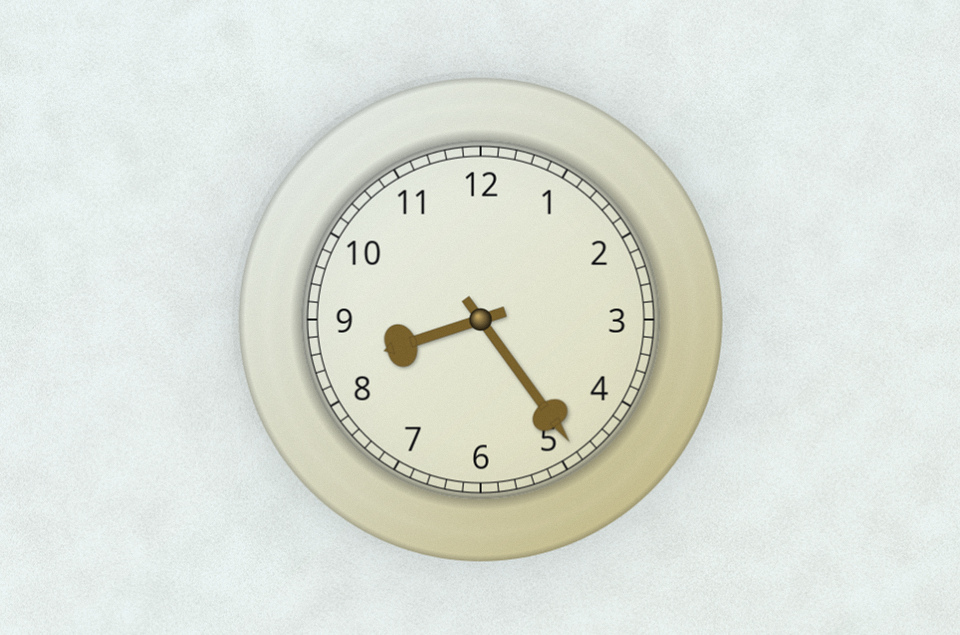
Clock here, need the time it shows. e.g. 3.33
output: 8.24
